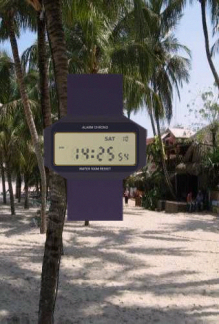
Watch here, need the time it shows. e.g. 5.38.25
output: 14.25.54
